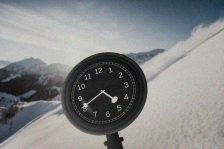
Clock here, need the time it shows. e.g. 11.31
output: 4.41
